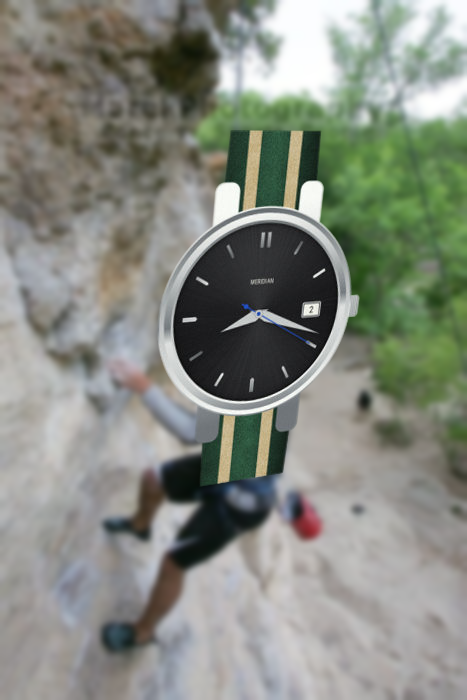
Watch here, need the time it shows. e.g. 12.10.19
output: 8.18.20
